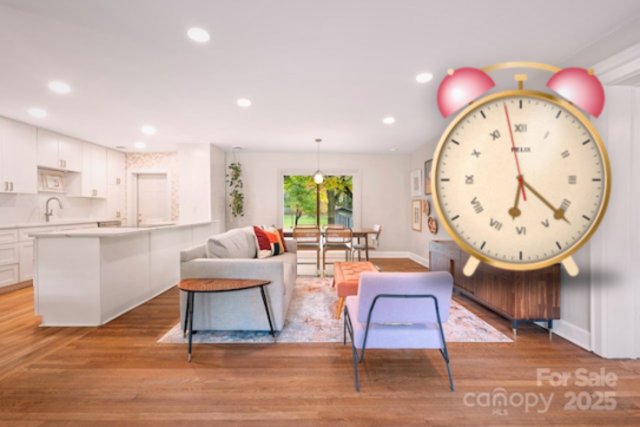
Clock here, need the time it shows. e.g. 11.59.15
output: 6.21.58
